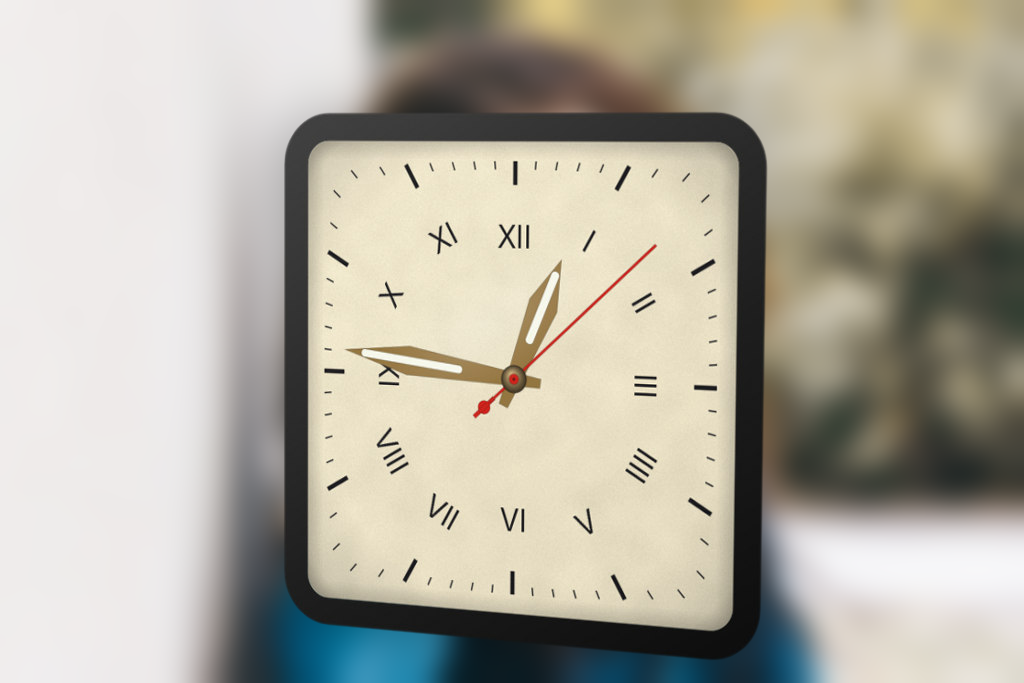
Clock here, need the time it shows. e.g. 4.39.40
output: 12.46.08
